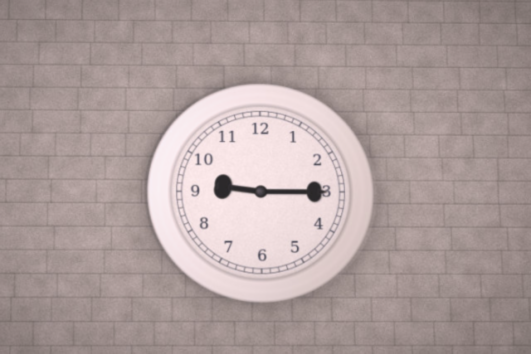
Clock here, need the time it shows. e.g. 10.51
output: 9.15
